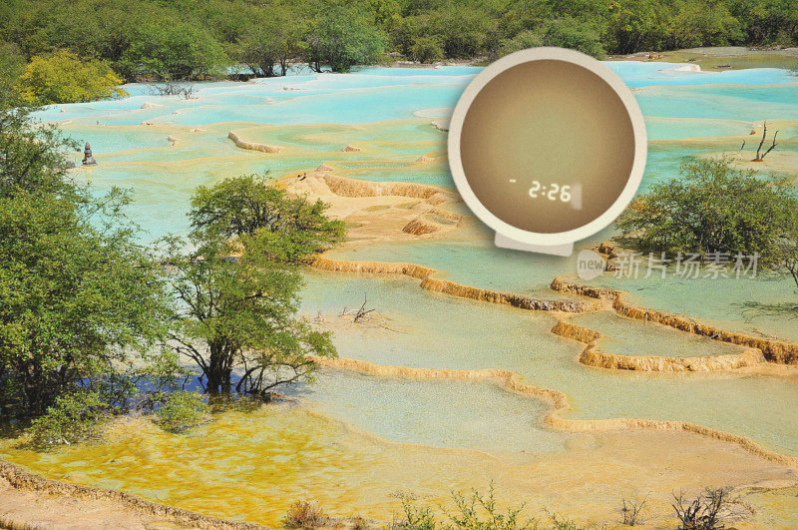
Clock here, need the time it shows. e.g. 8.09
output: 2.26
